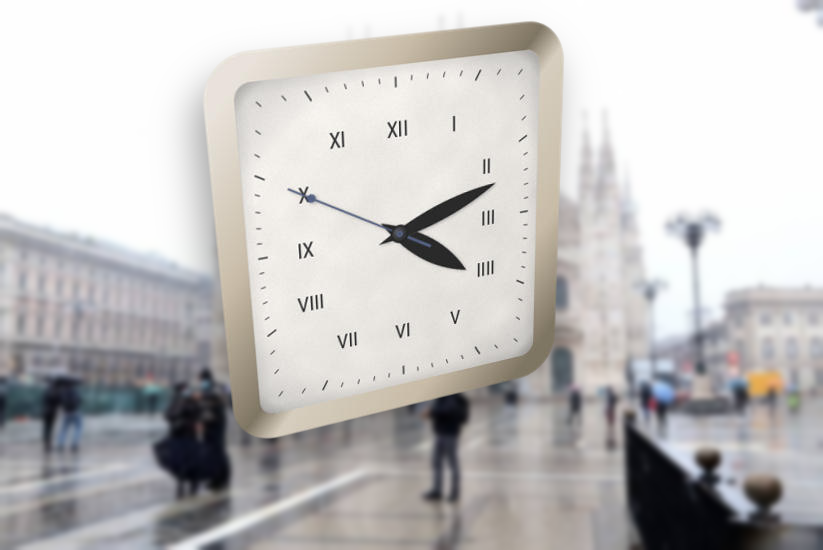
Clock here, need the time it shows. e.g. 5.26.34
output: 4.11.50
